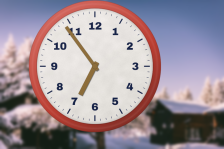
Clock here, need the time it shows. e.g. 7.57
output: 6.54
